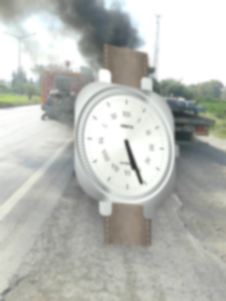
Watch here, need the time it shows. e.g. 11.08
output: 5.26
